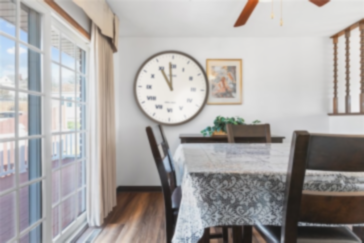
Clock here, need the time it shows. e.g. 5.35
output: 10.59
